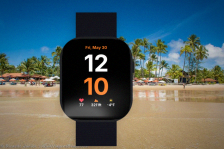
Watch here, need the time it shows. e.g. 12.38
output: 12.10
